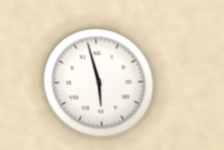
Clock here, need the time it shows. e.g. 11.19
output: 5.58
